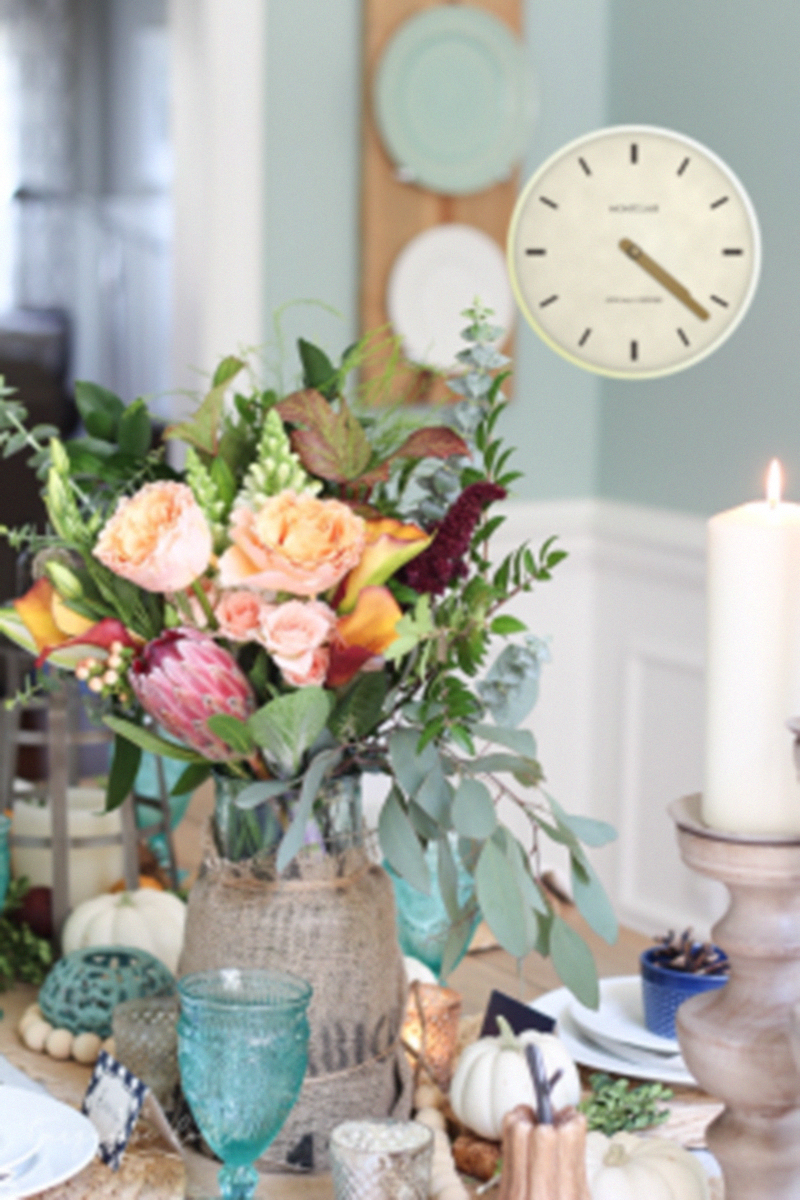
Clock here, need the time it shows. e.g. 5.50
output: 4.22
